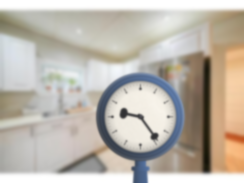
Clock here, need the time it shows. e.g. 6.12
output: 9.24
